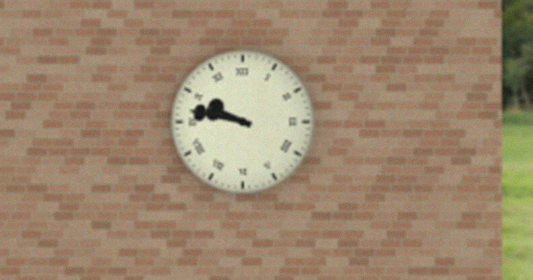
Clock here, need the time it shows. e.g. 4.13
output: 9.47
